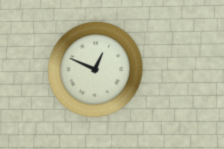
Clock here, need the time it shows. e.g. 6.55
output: 12.49
